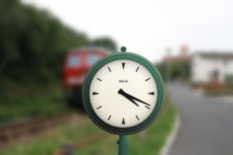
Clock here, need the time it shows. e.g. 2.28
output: 4.19
